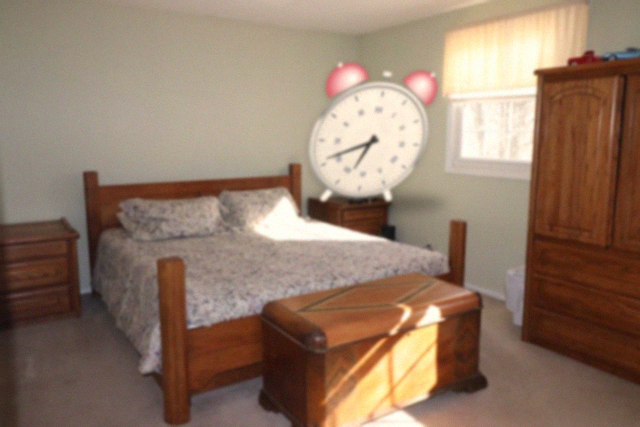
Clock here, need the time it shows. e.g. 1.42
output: 6.41
